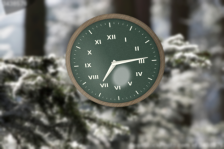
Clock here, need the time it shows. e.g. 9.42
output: 7.14
